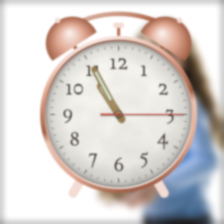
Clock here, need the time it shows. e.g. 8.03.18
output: 10.55.15
